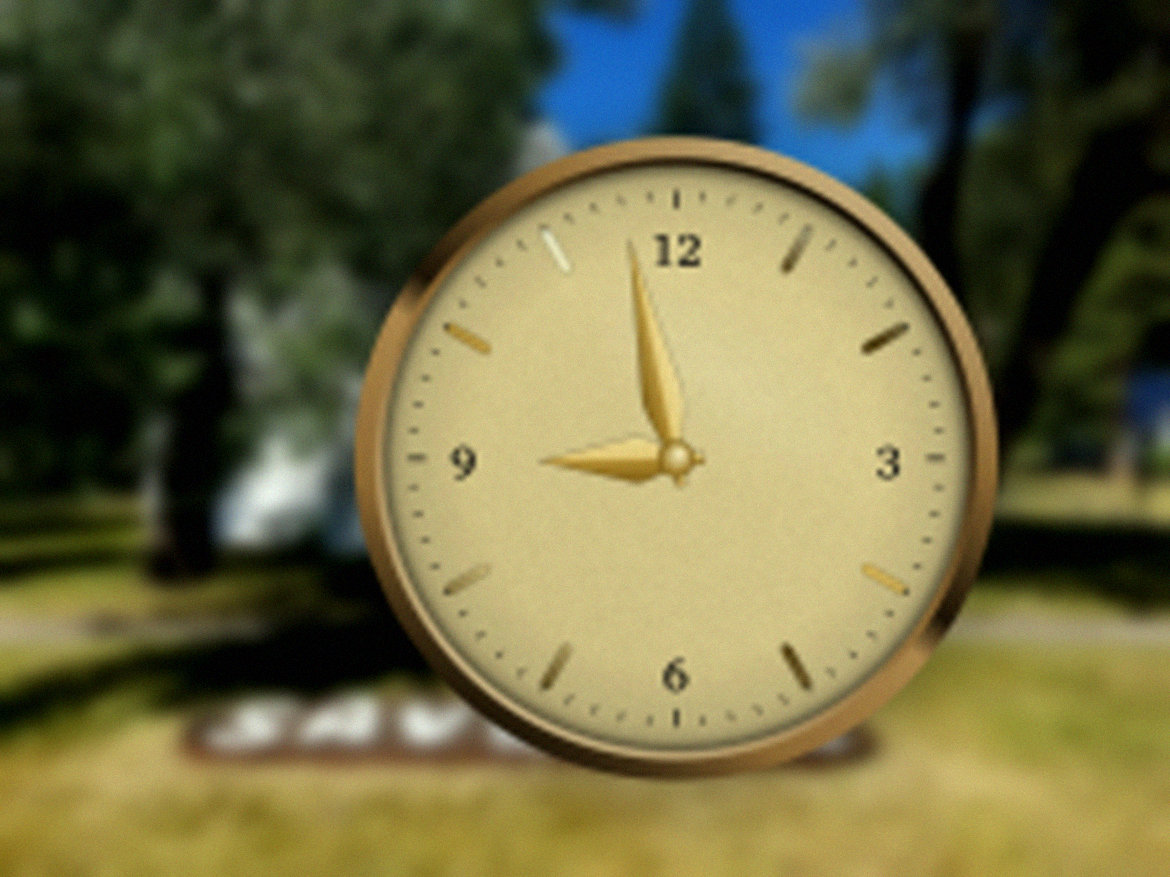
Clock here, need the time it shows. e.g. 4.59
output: 8.58
